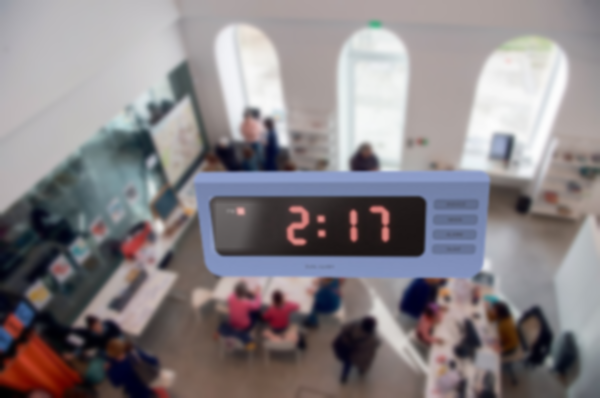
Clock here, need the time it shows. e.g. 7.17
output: 2.17
